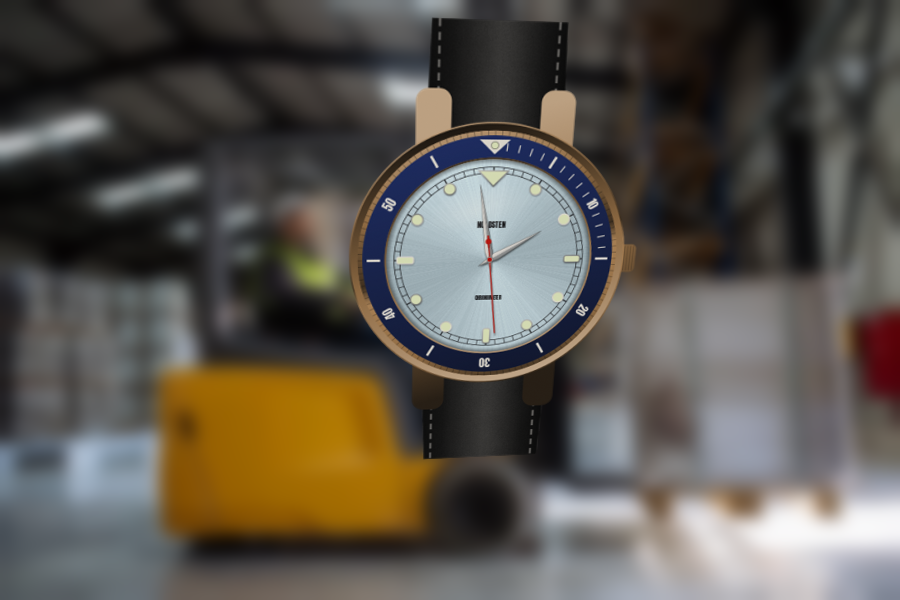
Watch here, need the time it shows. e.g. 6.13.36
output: 1.58.29
